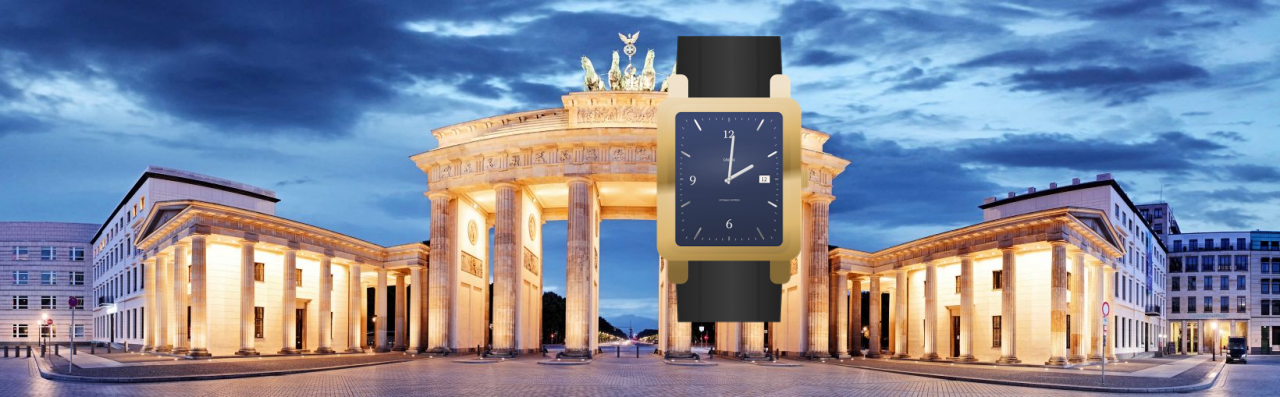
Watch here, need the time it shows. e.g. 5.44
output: 2.01
